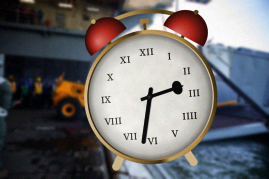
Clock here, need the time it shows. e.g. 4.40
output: 2.32
